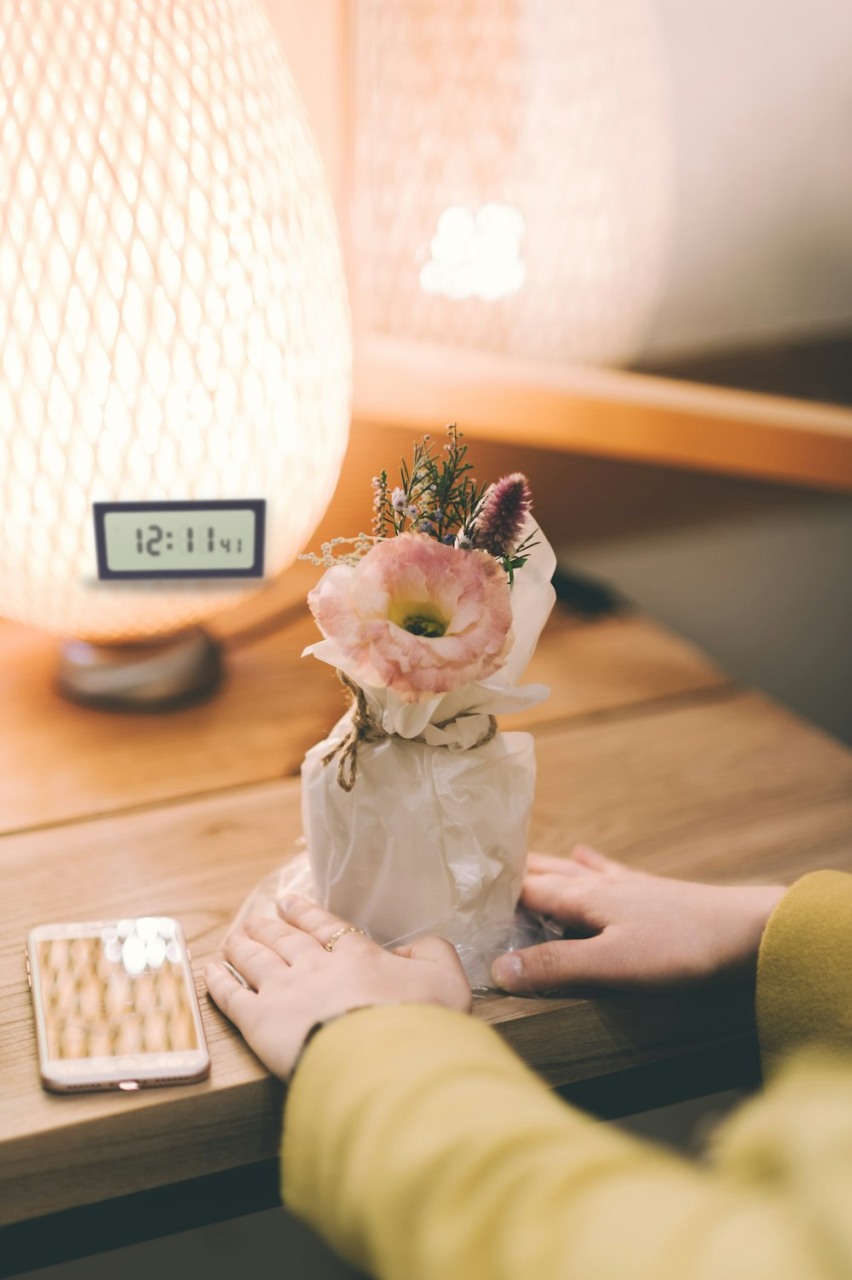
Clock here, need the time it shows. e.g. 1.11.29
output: 12.11.41
